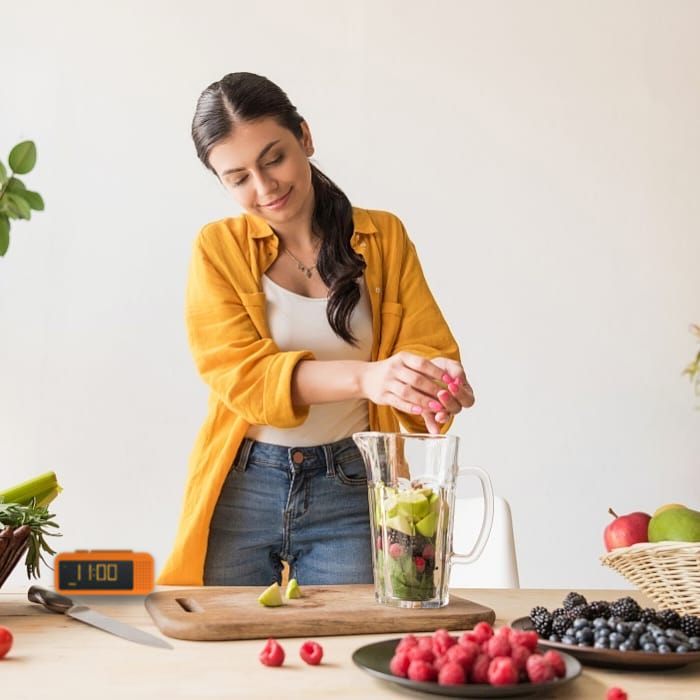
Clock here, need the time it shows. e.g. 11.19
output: 11.00
